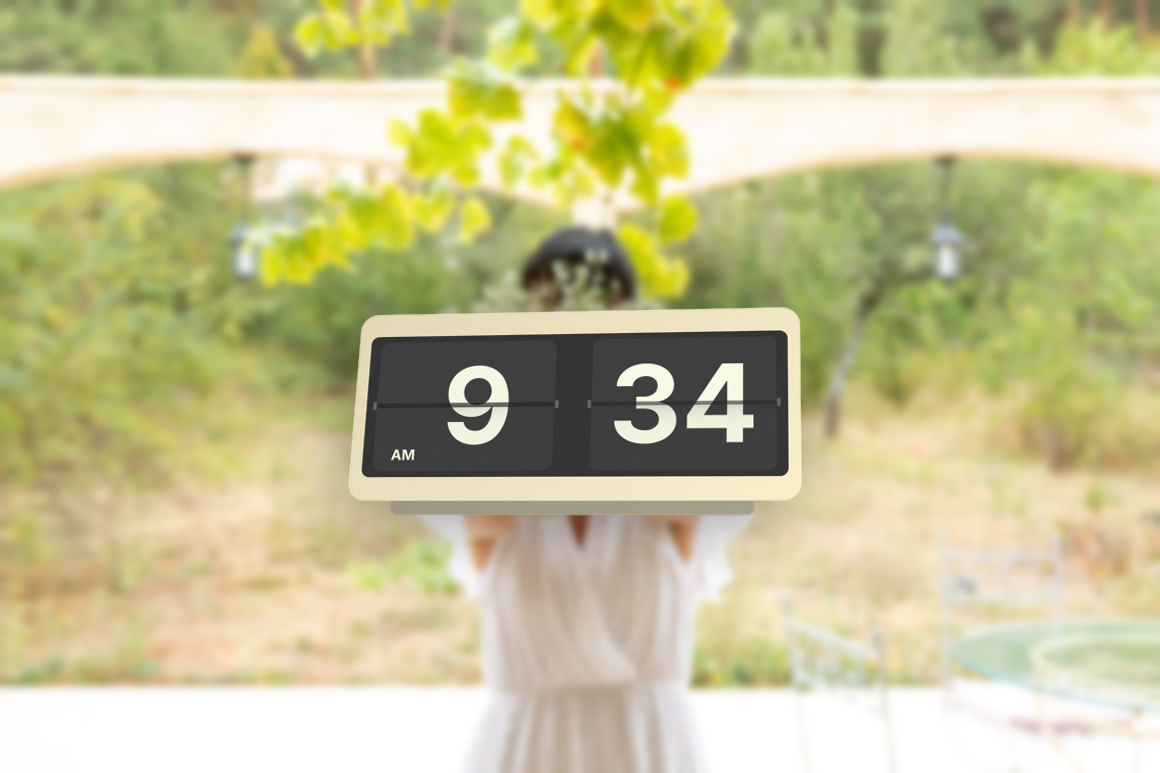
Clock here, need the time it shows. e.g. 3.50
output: 9.34
